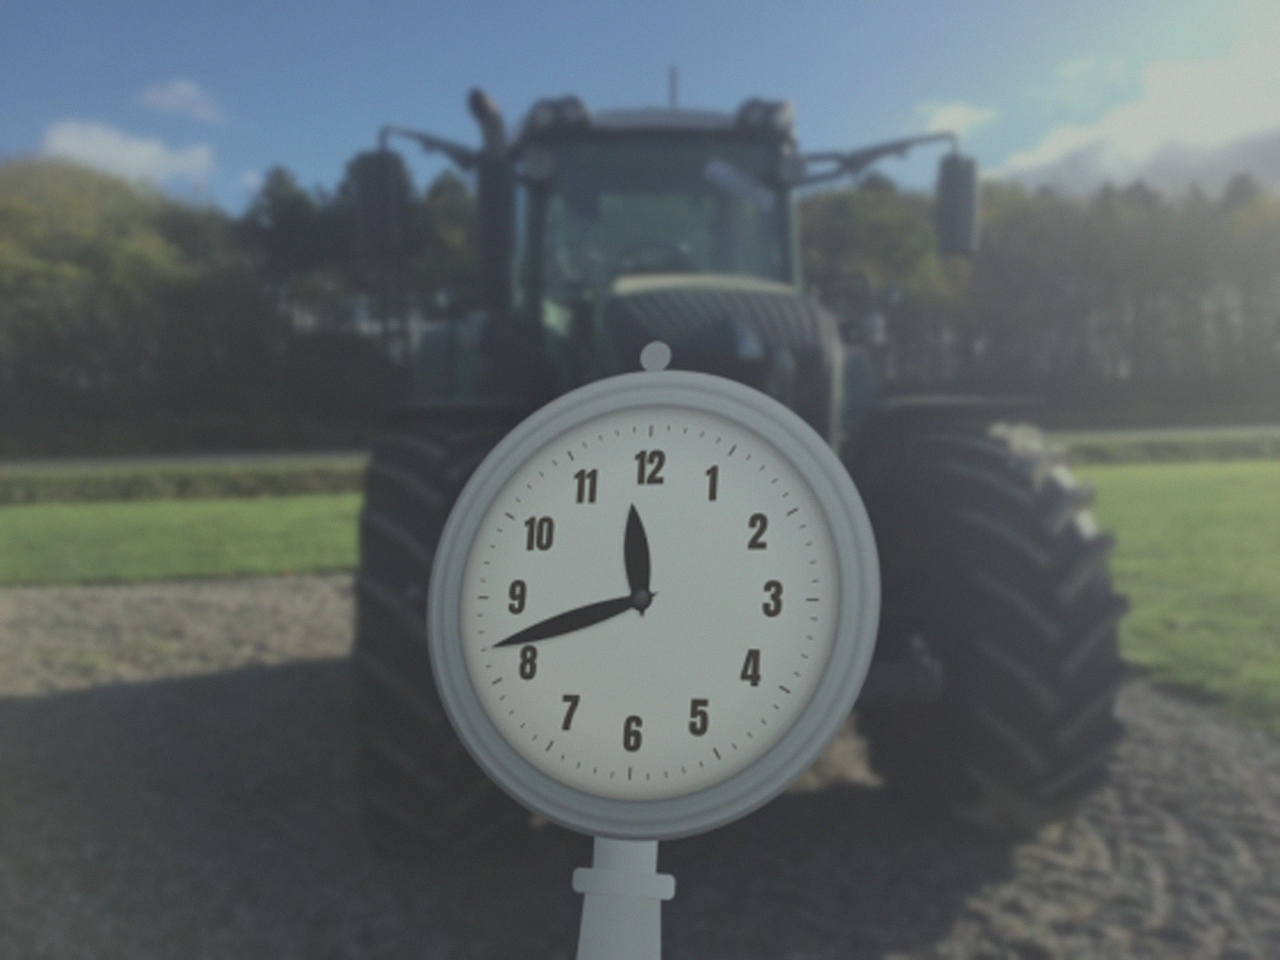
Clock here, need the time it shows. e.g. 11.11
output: 11.42
